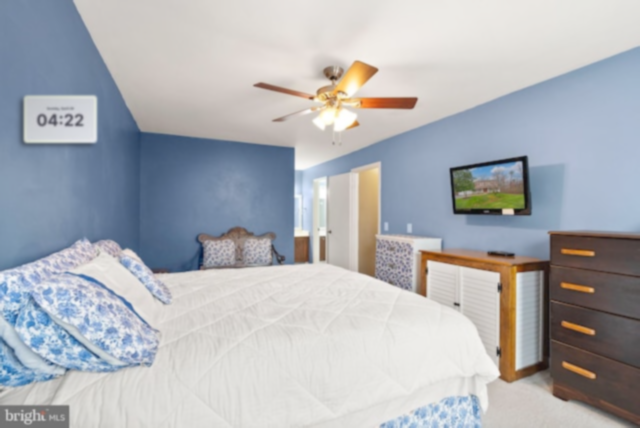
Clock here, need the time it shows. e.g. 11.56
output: 4.22
